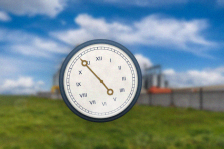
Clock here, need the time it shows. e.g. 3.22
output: 4.54
